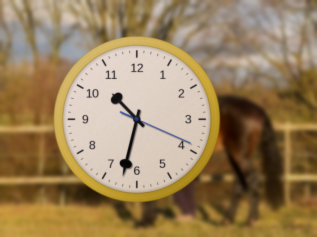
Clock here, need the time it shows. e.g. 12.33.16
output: 10.32.19
